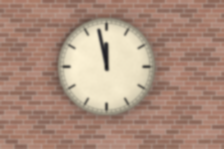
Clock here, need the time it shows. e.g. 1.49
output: 11.58
